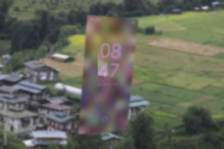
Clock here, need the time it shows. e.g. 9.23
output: 8.47
